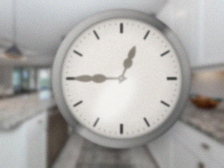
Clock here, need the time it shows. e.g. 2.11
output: 12.45
